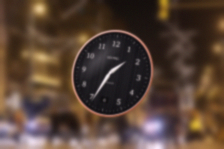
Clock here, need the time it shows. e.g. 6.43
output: 1.34
